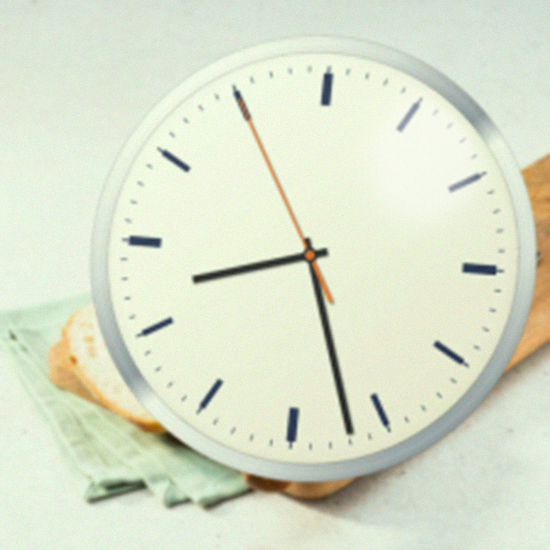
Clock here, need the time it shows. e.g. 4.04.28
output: 8.26.55
